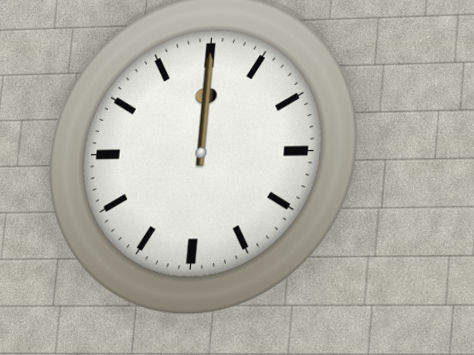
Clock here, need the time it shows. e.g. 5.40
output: 12.00
